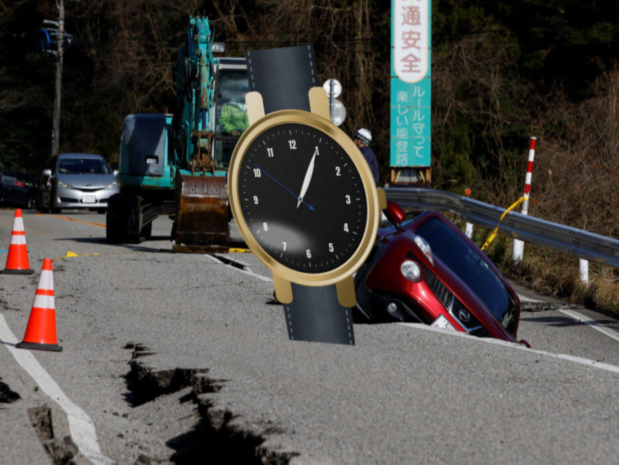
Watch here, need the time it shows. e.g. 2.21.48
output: 1.04.51
